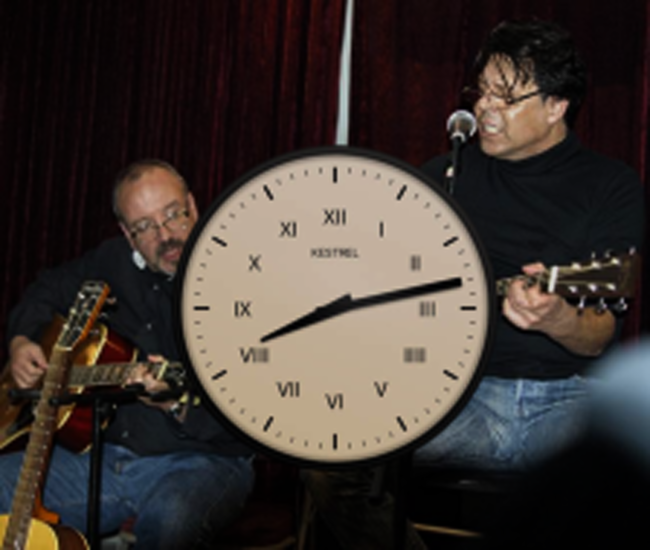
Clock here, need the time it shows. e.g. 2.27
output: 8.13
